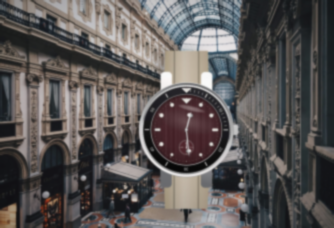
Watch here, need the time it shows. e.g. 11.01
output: 12.29
